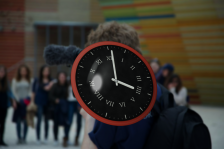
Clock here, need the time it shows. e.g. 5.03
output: 4.01
